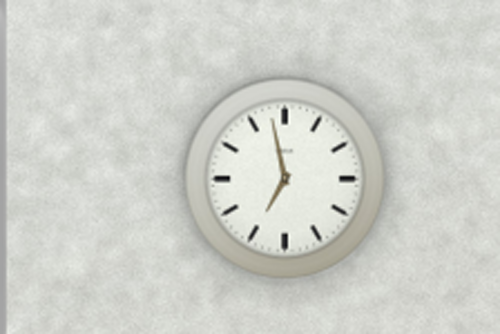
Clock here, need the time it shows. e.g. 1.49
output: 6.58
